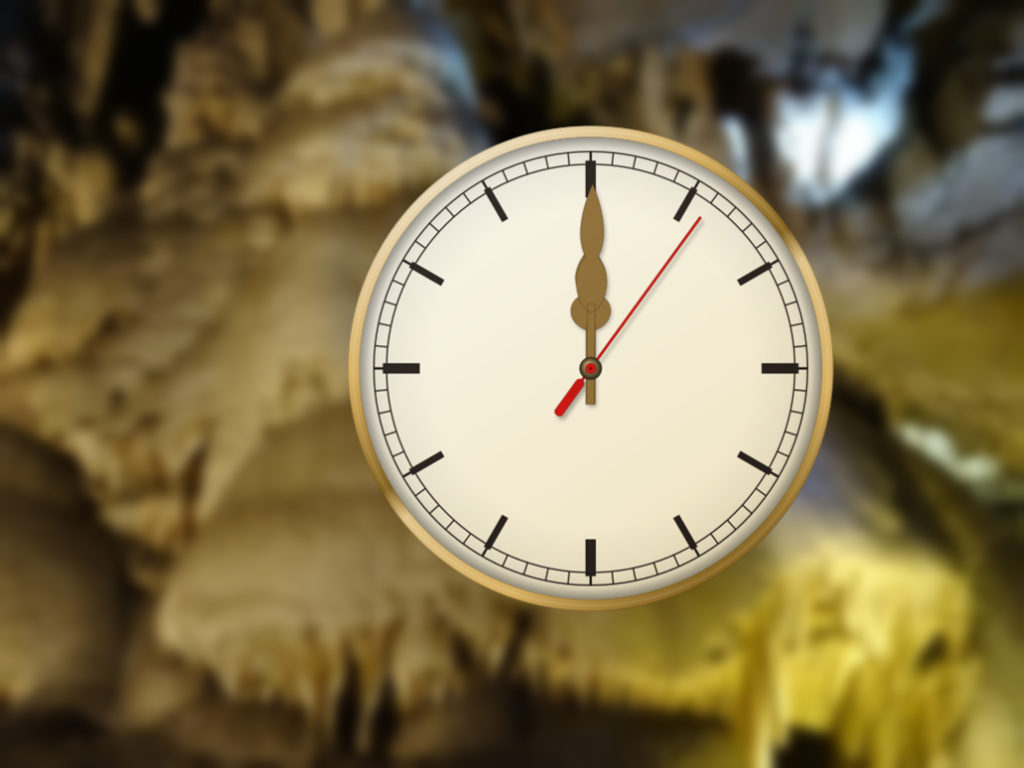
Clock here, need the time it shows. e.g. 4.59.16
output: 12.00.06
